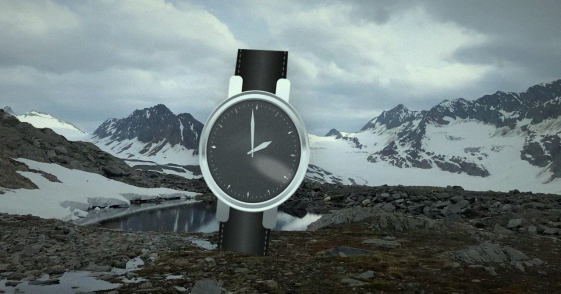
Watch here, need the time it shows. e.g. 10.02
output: 1.59
